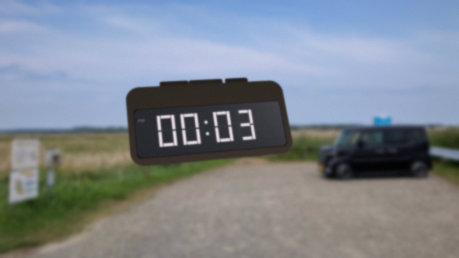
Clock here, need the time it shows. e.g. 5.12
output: 0.03
